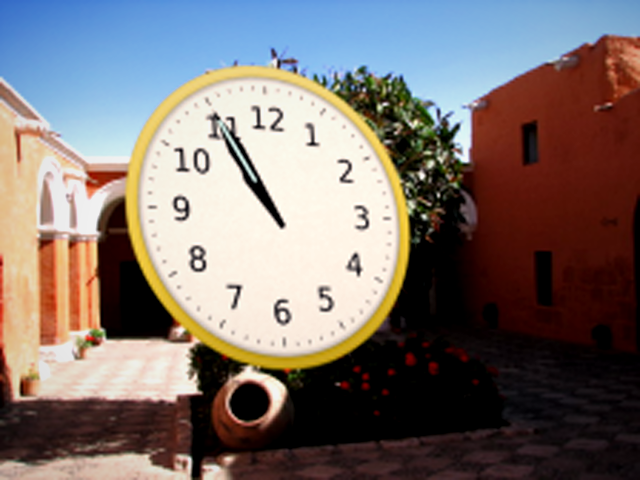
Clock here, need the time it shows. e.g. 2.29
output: 10.55
